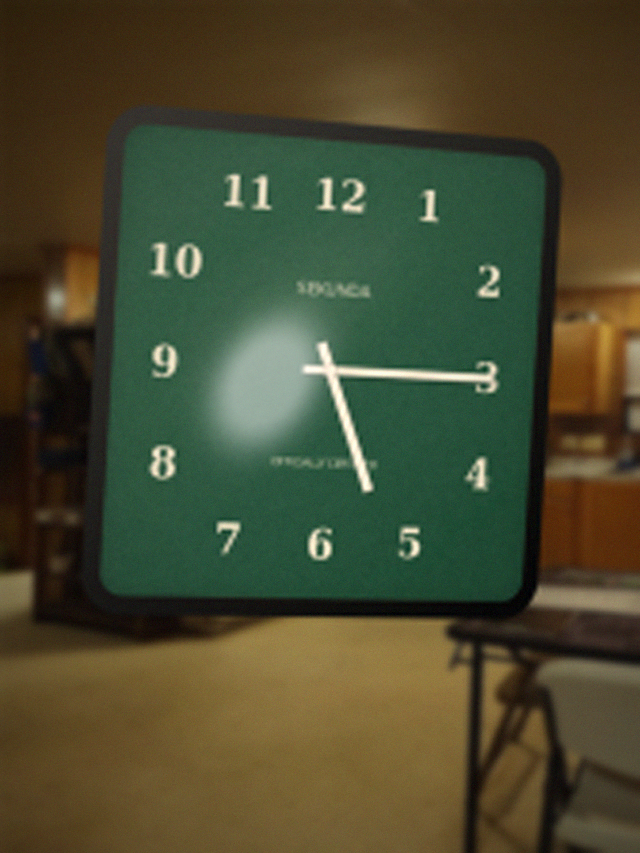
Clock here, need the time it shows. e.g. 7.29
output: 5.15
